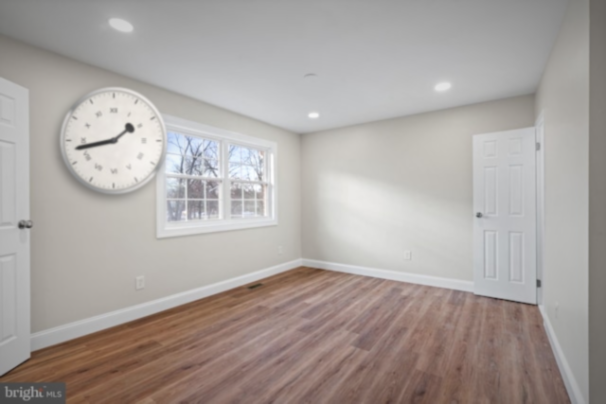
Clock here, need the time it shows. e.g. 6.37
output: 1.43
